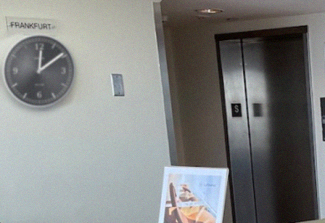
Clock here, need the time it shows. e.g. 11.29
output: 12.09
